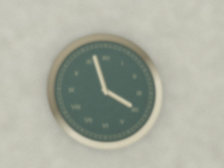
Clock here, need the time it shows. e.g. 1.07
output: 3.57
